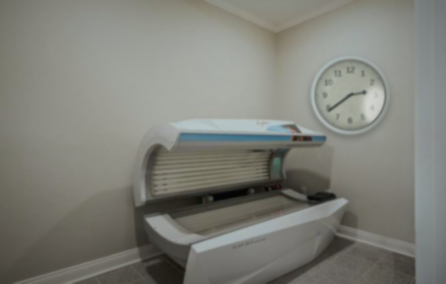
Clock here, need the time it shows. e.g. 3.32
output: 2.39
